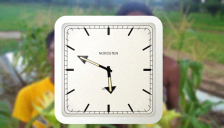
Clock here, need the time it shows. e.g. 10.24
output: 5.49
